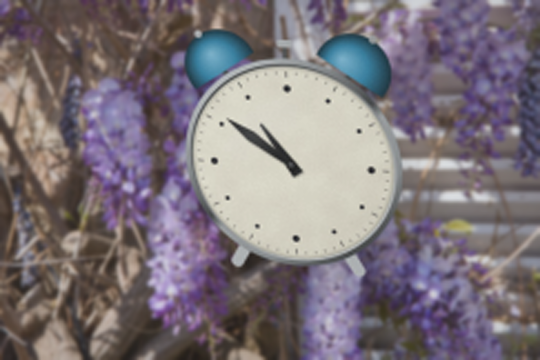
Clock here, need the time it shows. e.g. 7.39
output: 10.51
